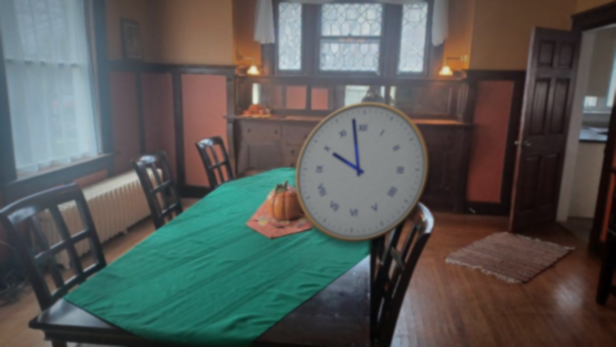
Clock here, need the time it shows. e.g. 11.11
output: 9.58
